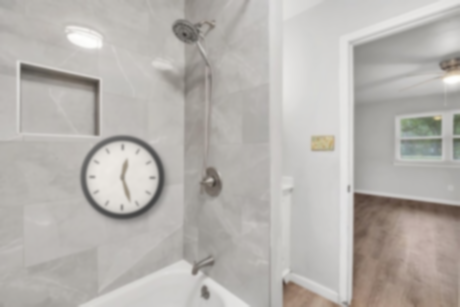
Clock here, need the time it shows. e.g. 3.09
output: 12.27
